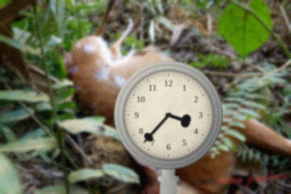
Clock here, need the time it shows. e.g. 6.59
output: 3.37
